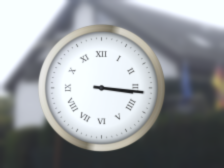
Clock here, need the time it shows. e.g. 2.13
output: 3.16
